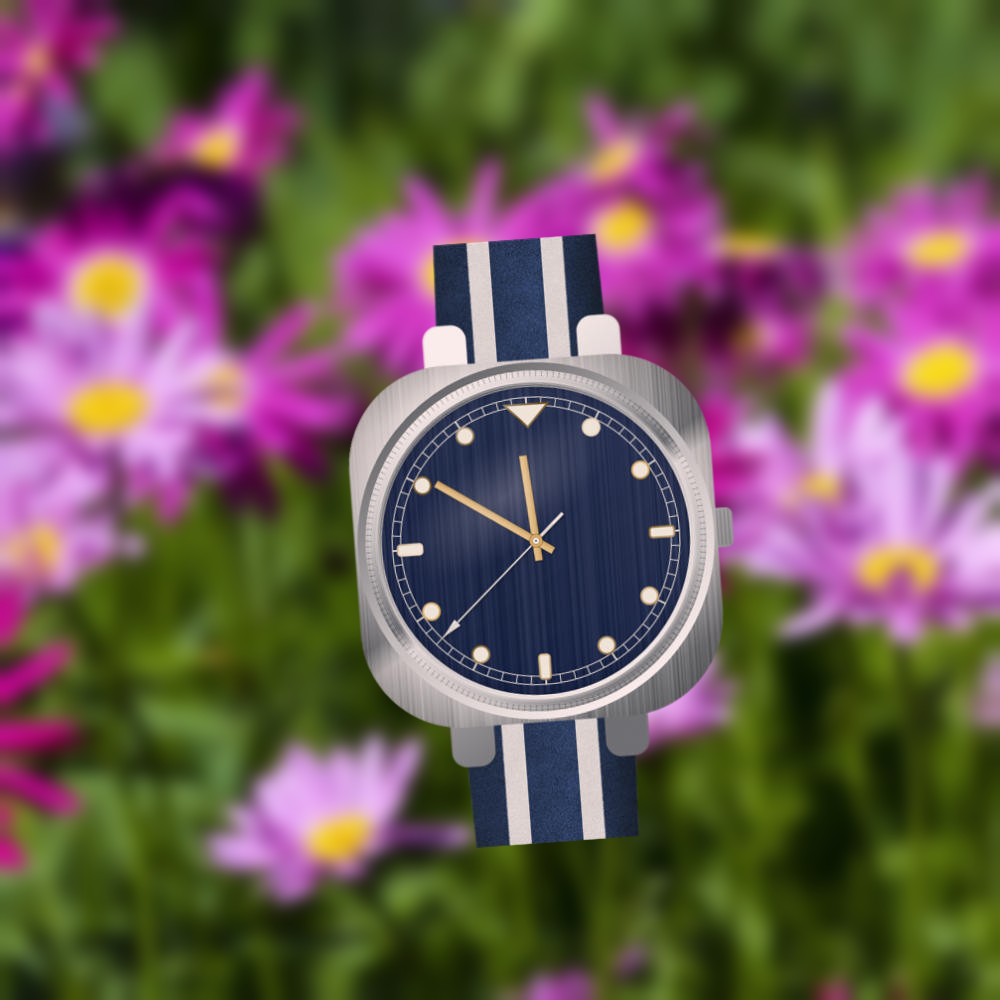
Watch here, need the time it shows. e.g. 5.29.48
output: 11.50.38
